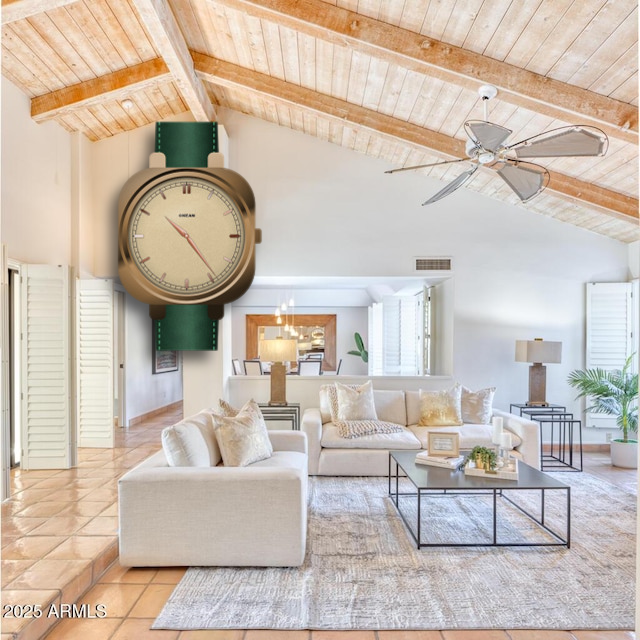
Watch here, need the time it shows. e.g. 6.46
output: 10.24
